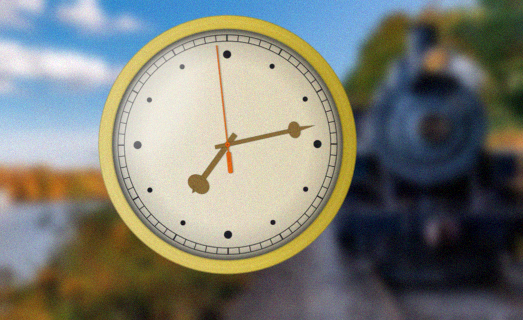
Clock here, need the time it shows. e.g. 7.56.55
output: 7.12.59
